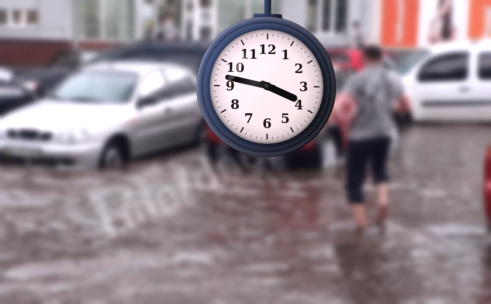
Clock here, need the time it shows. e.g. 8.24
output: 3.47
